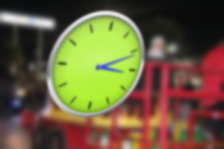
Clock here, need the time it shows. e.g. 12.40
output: 3.11
